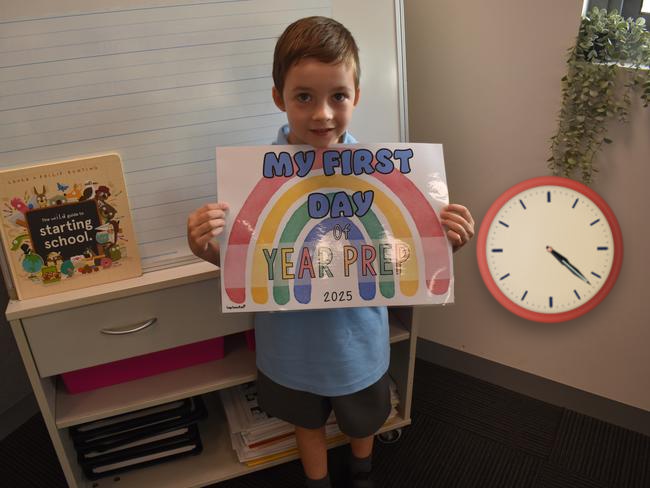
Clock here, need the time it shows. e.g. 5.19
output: 4.22
